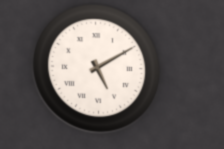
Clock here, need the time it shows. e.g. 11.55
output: 5.10
